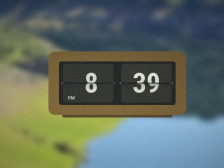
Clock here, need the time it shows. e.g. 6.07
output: 8.39
